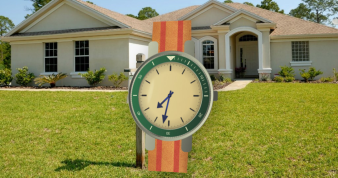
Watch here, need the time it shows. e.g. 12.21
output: 7.32
